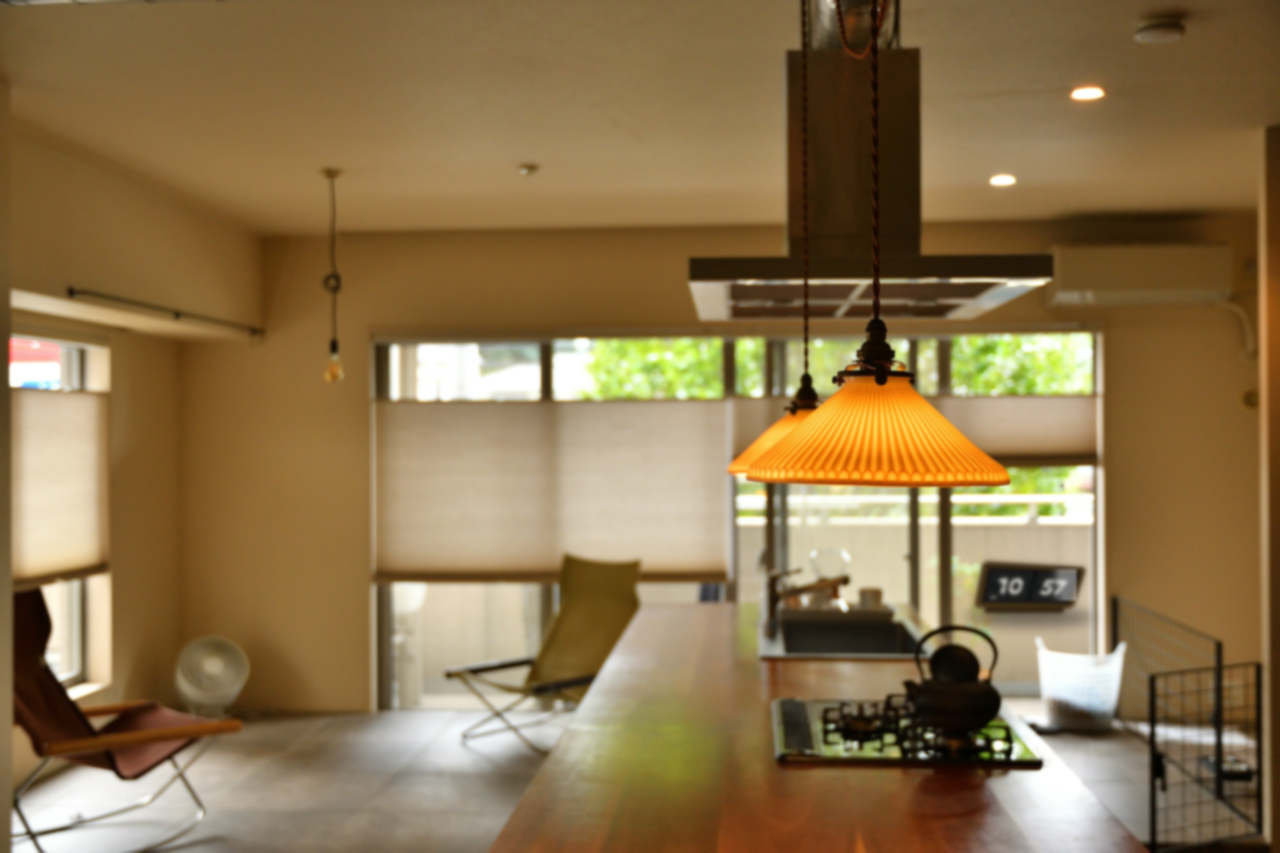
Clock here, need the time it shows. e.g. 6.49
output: 10.57
